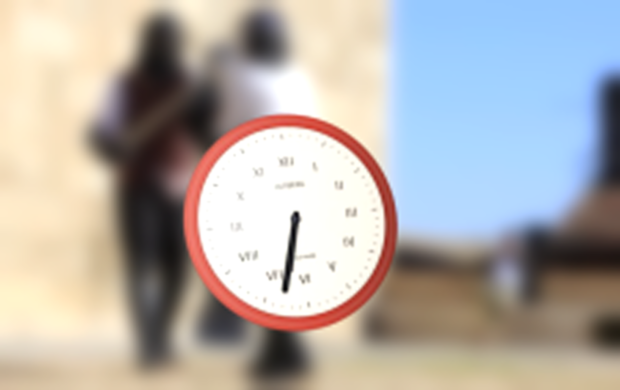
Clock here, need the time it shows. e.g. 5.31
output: 6.33
